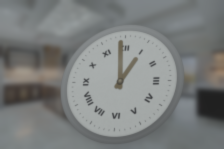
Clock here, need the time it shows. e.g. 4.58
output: 12.59
